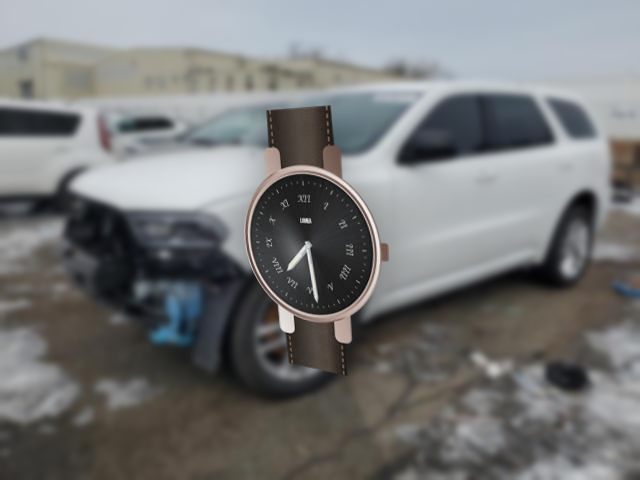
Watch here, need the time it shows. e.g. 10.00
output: 7.29
